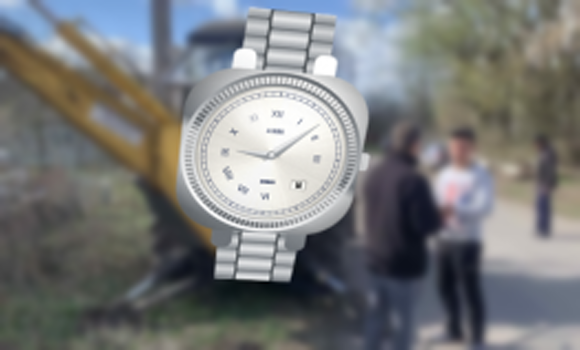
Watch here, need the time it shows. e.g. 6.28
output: 9.08
